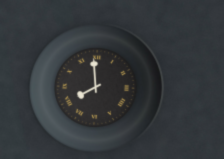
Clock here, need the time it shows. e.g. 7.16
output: 7.59
